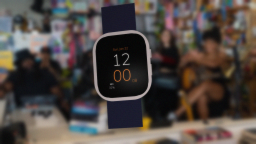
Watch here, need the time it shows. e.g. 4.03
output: 12.00
